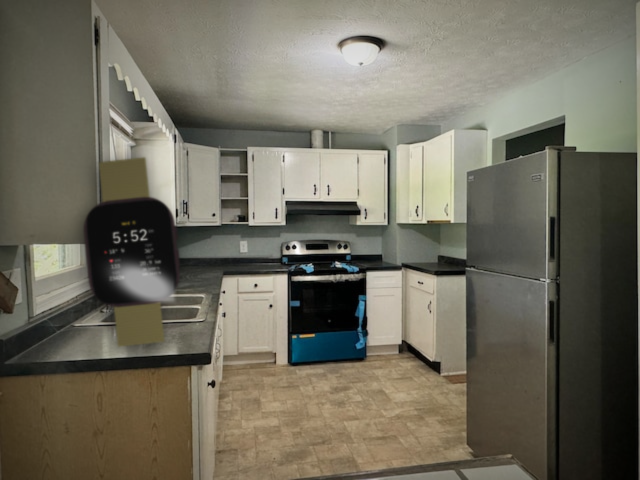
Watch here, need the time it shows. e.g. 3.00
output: 5.52
